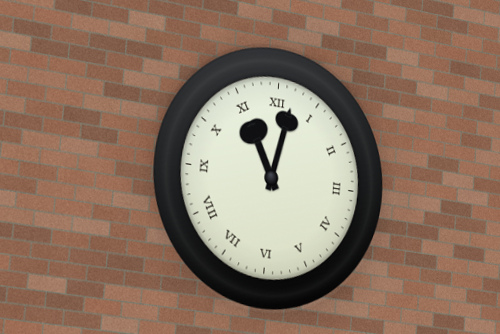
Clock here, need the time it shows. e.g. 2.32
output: 11.02
